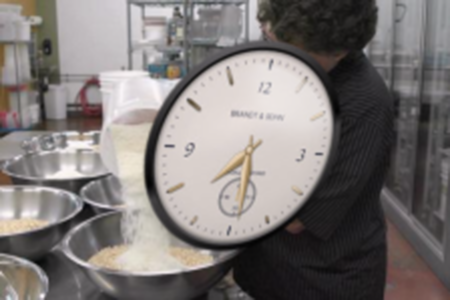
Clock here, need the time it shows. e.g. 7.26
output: 7.29
